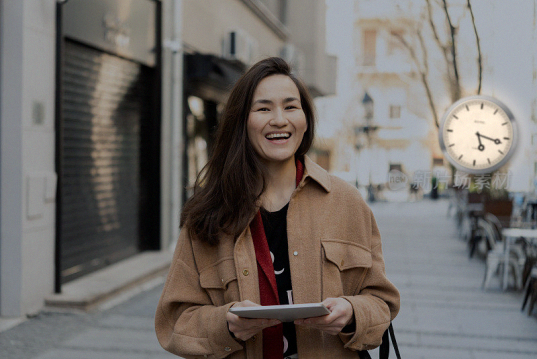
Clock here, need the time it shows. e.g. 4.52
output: 5.17
